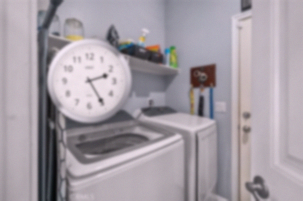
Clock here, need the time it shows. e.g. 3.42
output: 2.25
